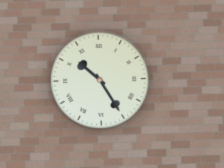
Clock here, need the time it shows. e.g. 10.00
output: 10.25
